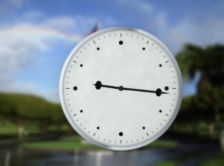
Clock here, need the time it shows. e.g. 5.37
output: 9.16
